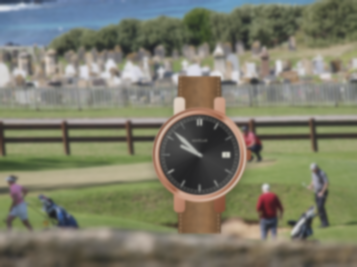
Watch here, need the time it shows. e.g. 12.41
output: 9.52
